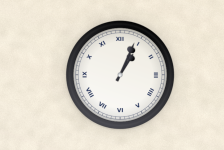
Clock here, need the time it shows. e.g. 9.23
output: 1.04
